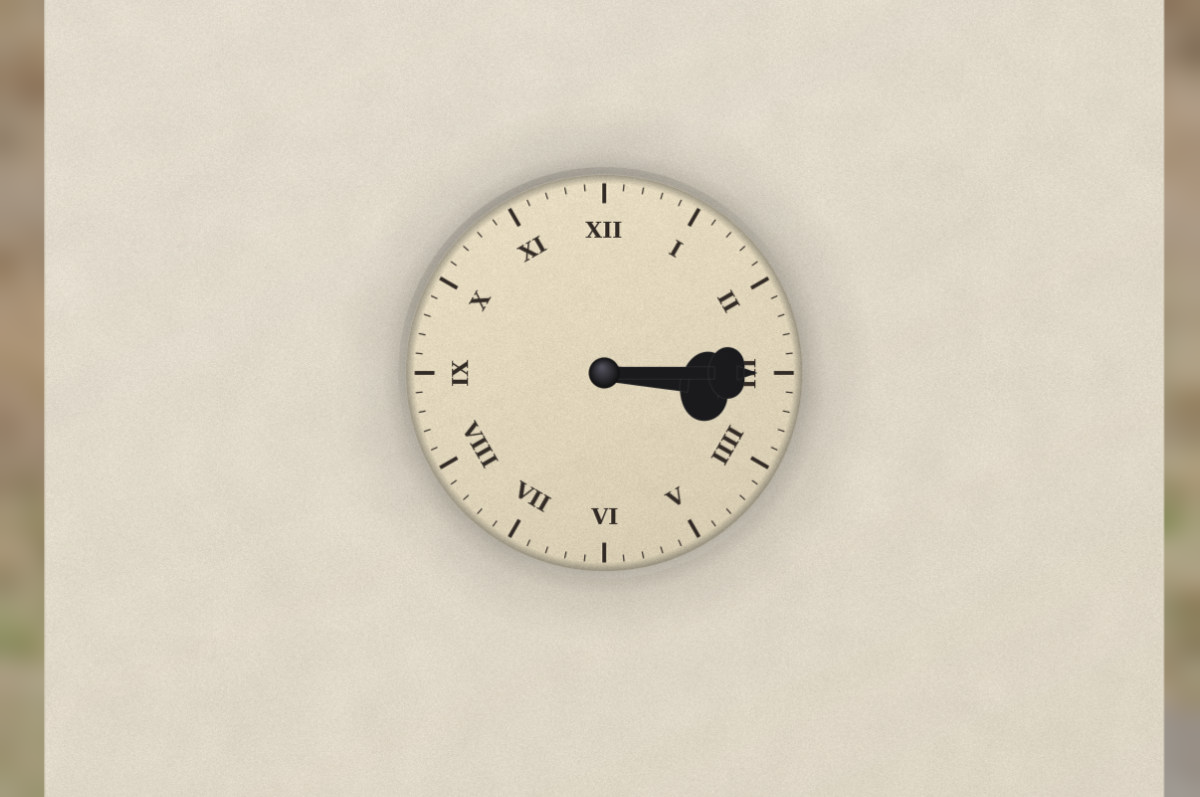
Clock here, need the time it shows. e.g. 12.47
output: 3.15
